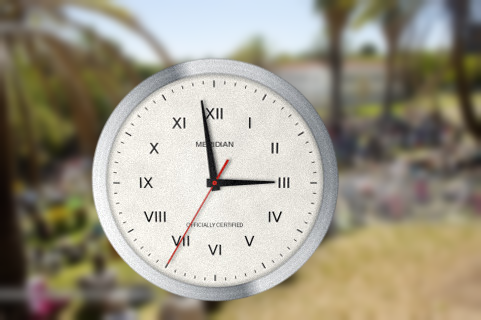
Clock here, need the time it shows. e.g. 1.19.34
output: 2.58.35
